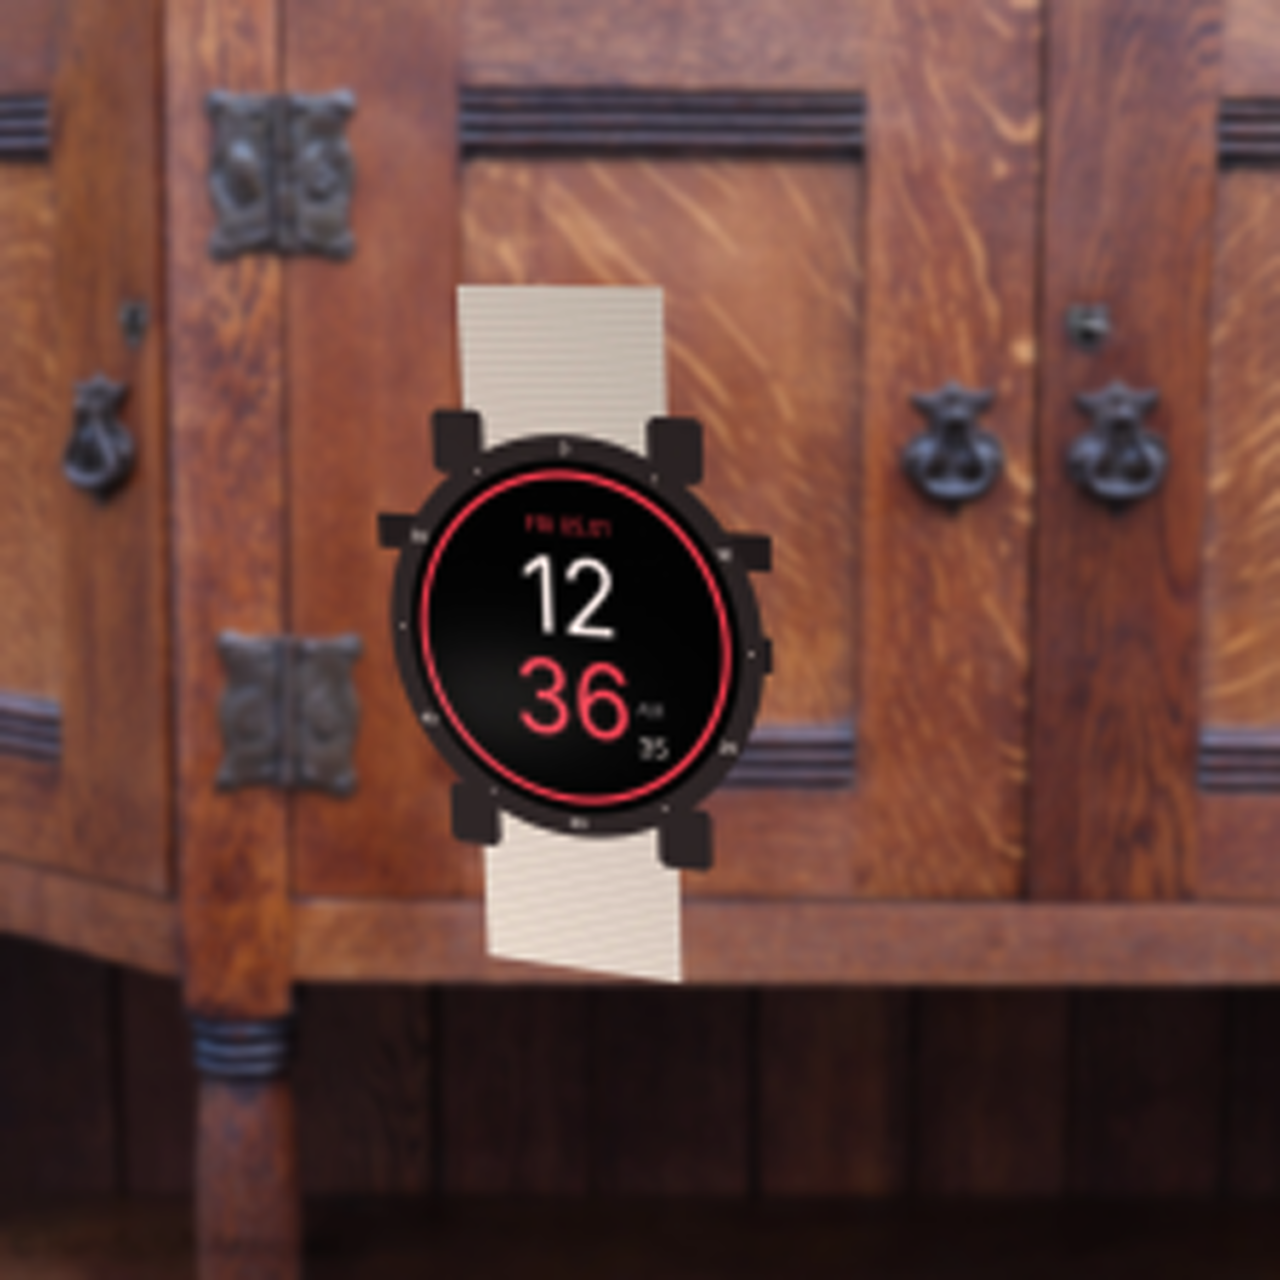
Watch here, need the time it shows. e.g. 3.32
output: 12.36
